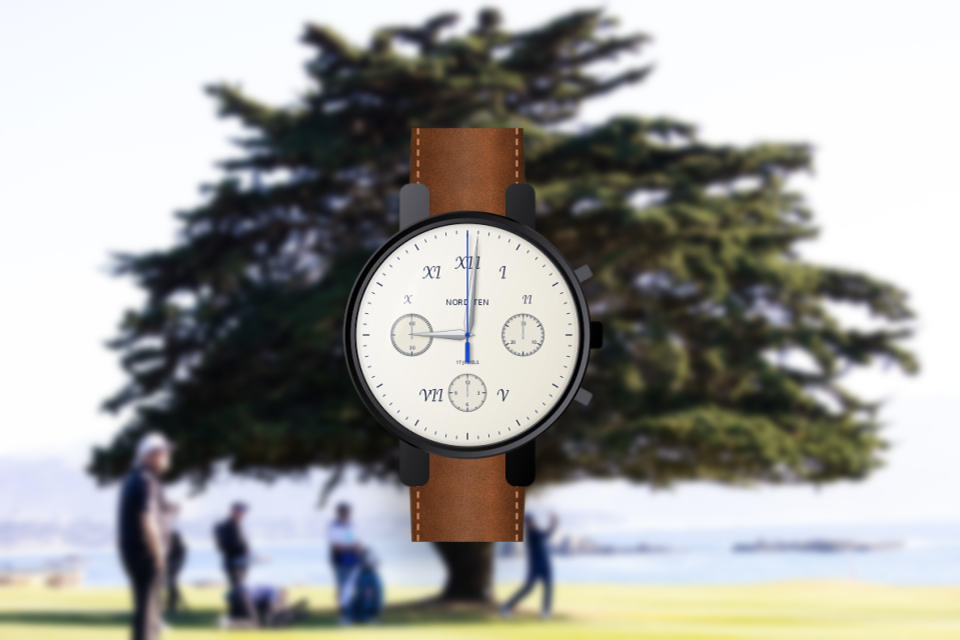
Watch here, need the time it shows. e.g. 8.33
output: 9.01
